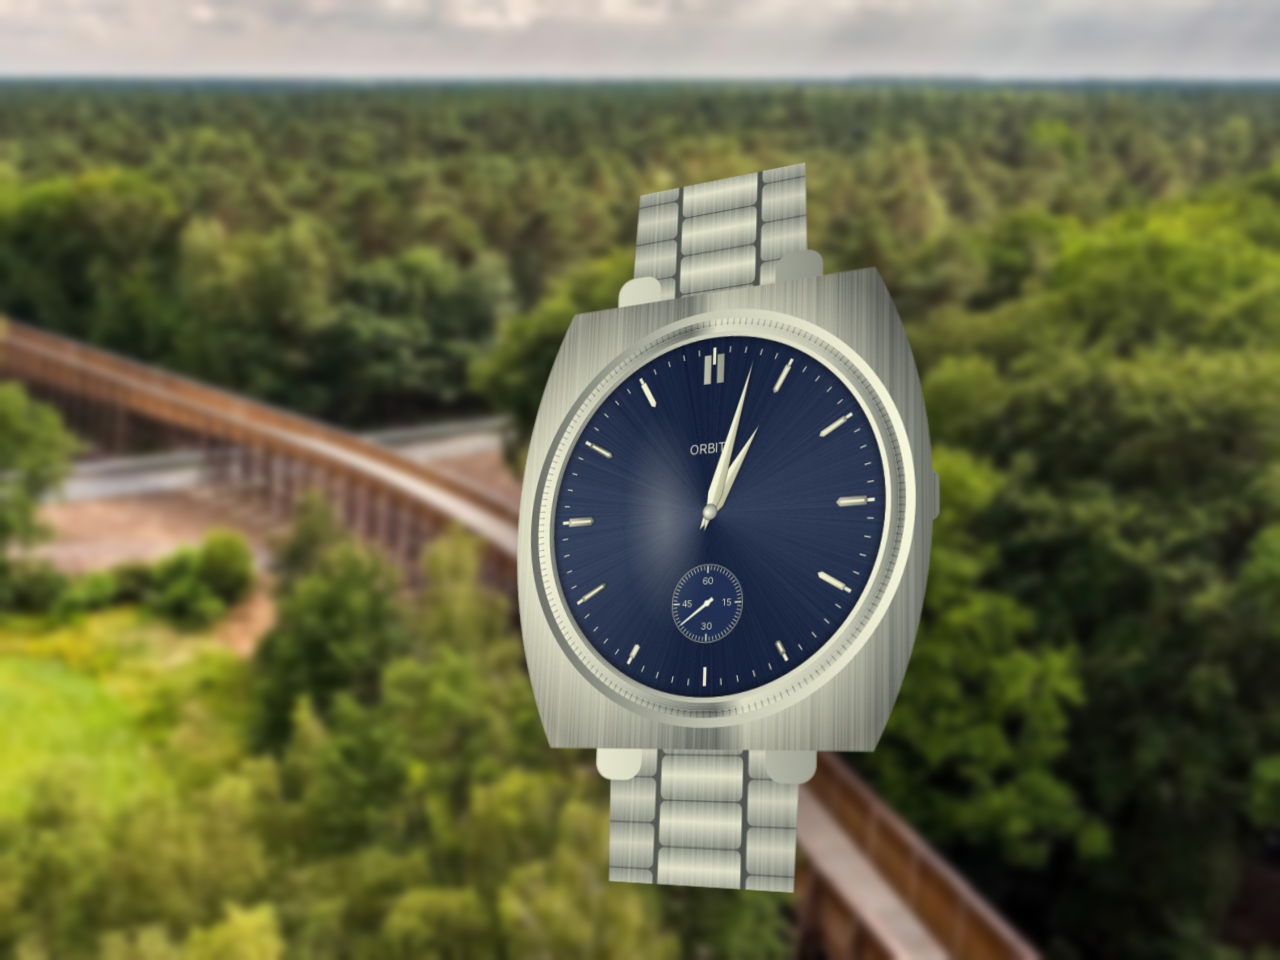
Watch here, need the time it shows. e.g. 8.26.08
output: 1.02.39
